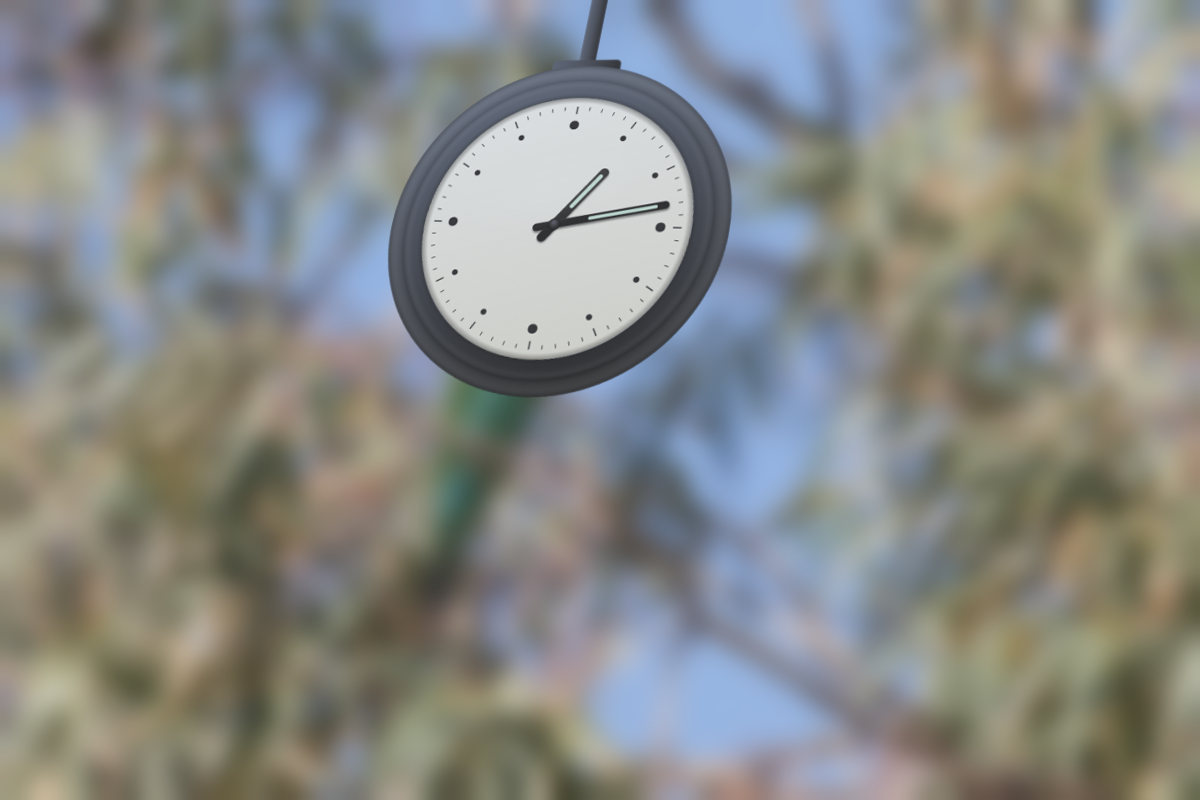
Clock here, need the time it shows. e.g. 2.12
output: 1.13
